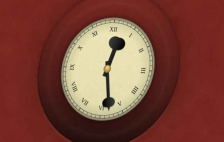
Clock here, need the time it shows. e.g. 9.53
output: 12.28
